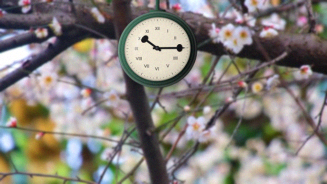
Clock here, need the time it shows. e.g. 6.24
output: 10.15
